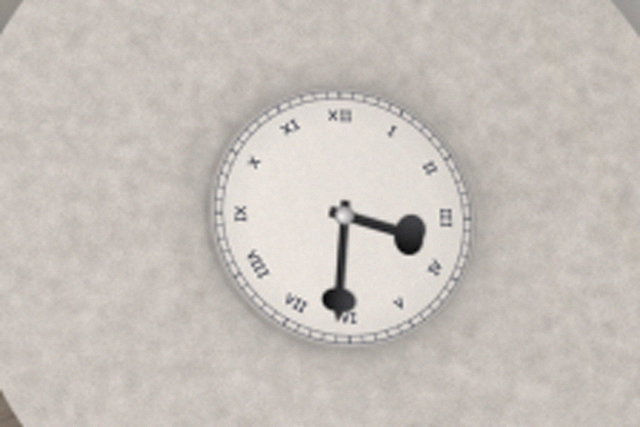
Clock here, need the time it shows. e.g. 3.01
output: 3.31
